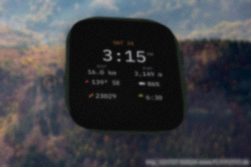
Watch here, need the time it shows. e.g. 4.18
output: 3.15
